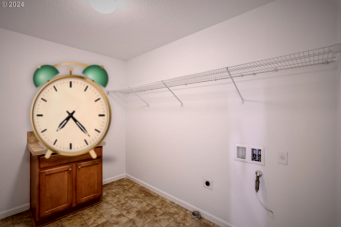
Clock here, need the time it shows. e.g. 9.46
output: 7.23
